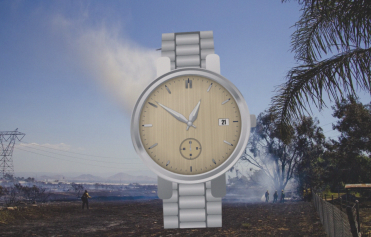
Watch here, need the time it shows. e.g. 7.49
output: 12.51
